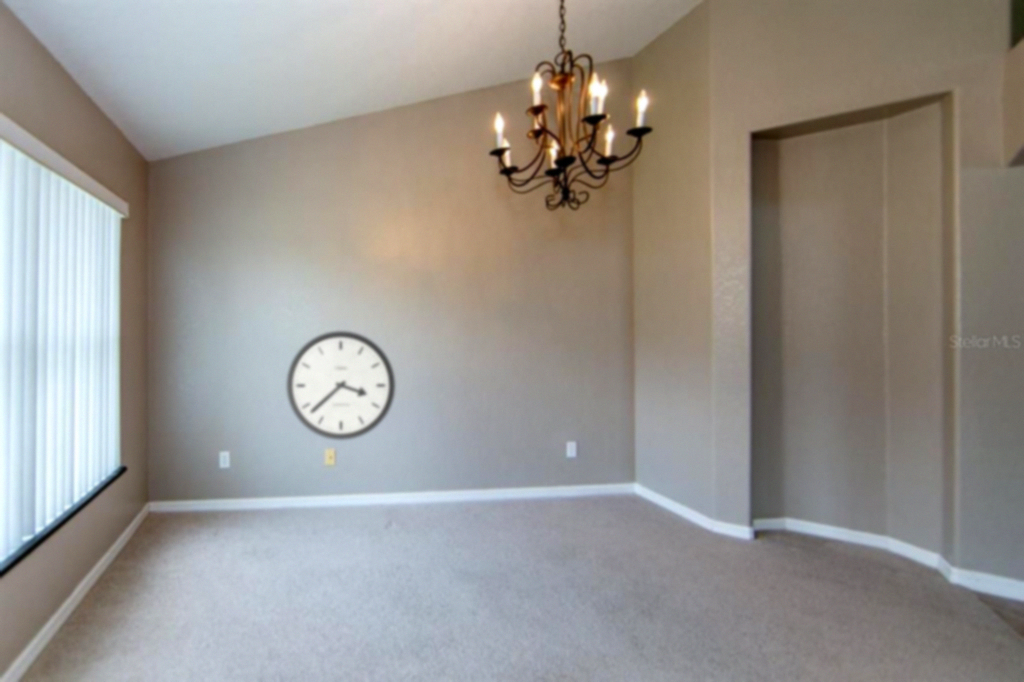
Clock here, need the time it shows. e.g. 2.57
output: 3.38
